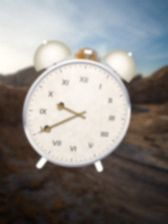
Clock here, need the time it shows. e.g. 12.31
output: 9.40
